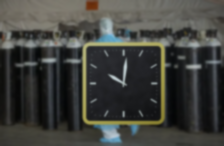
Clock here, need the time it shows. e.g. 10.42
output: 10.01
